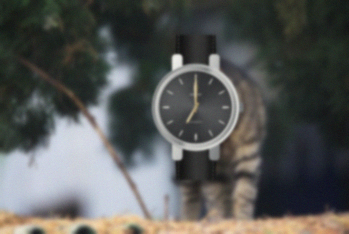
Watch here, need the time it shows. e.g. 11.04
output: 7.00
